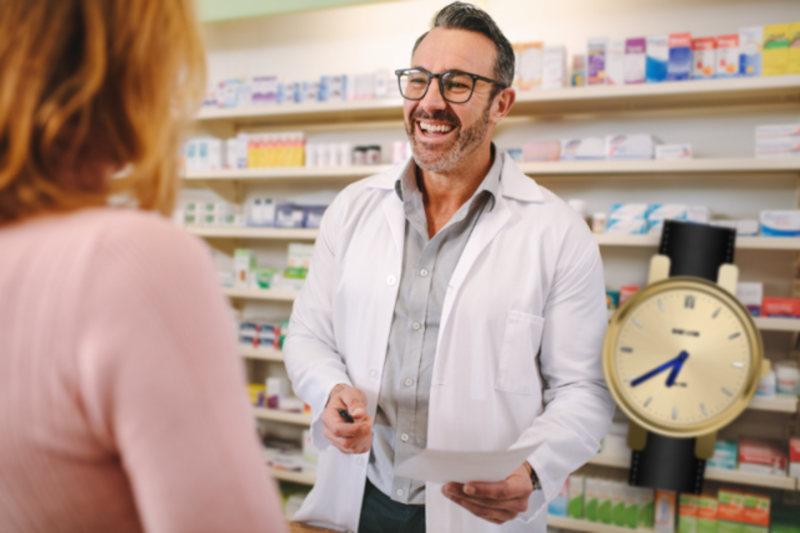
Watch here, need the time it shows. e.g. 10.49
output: 6.39
